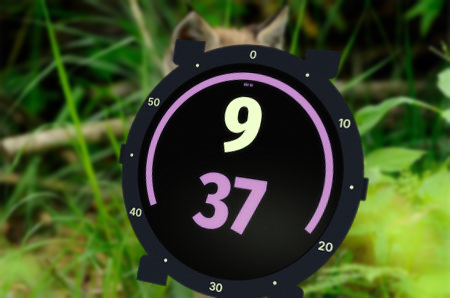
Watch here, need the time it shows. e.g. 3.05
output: 9.37
